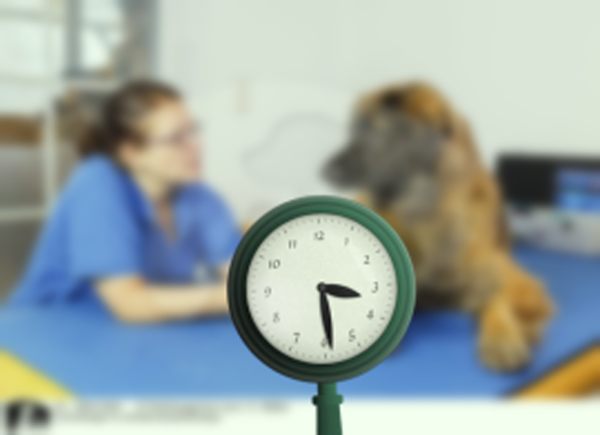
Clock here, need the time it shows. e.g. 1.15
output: 3.29
